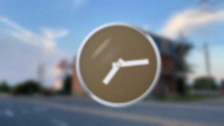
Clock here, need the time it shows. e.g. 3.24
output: 7.14
